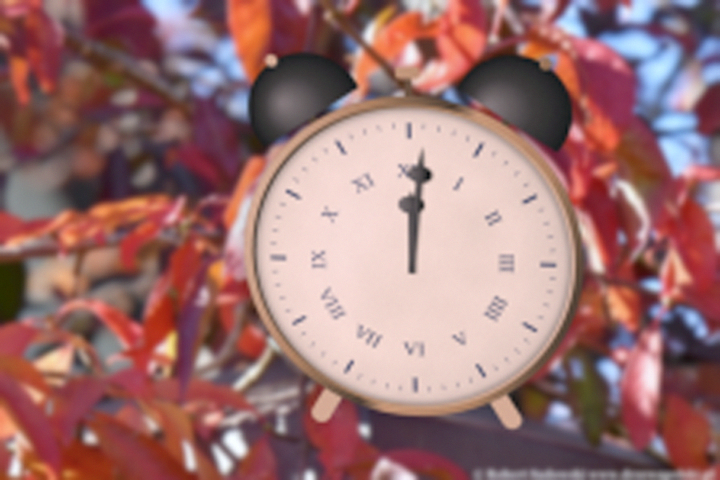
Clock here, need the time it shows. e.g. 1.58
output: 12.01
